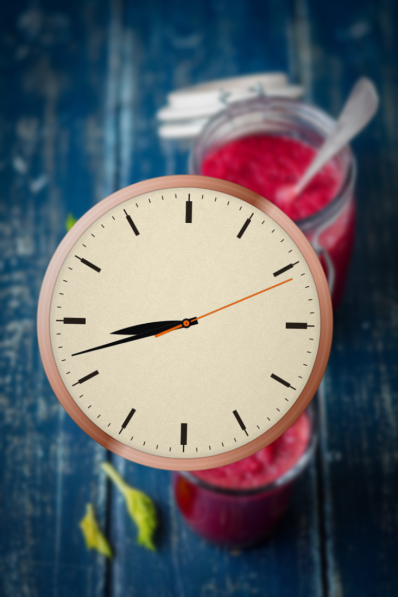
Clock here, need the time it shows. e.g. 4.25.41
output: 8.42.11
